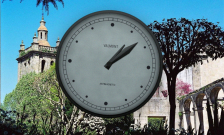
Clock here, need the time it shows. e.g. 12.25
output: 1.08
